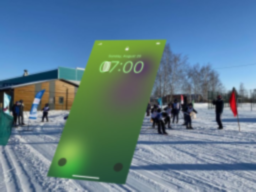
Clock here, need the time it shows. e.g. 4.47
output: 7.00
